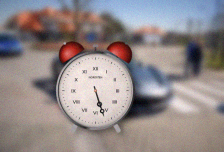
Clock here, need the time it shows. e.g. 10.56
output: 5.27
